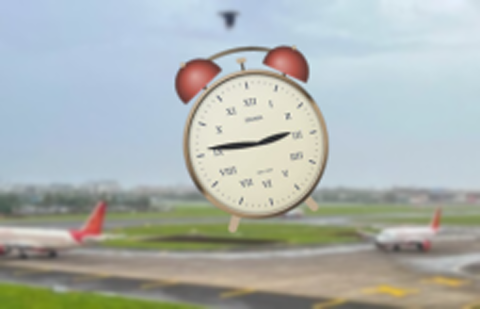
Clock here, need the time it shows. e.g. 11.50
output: 2.46
